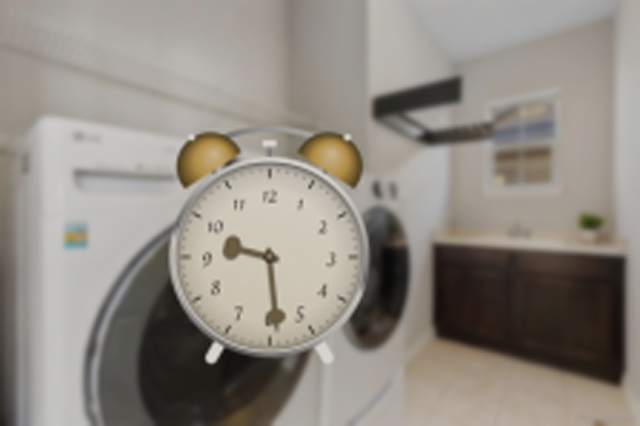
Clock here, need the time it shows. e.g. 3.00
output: 9.29
